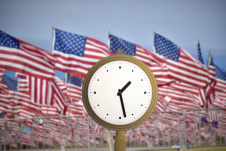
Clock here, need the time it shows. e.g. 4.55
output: 1.28
